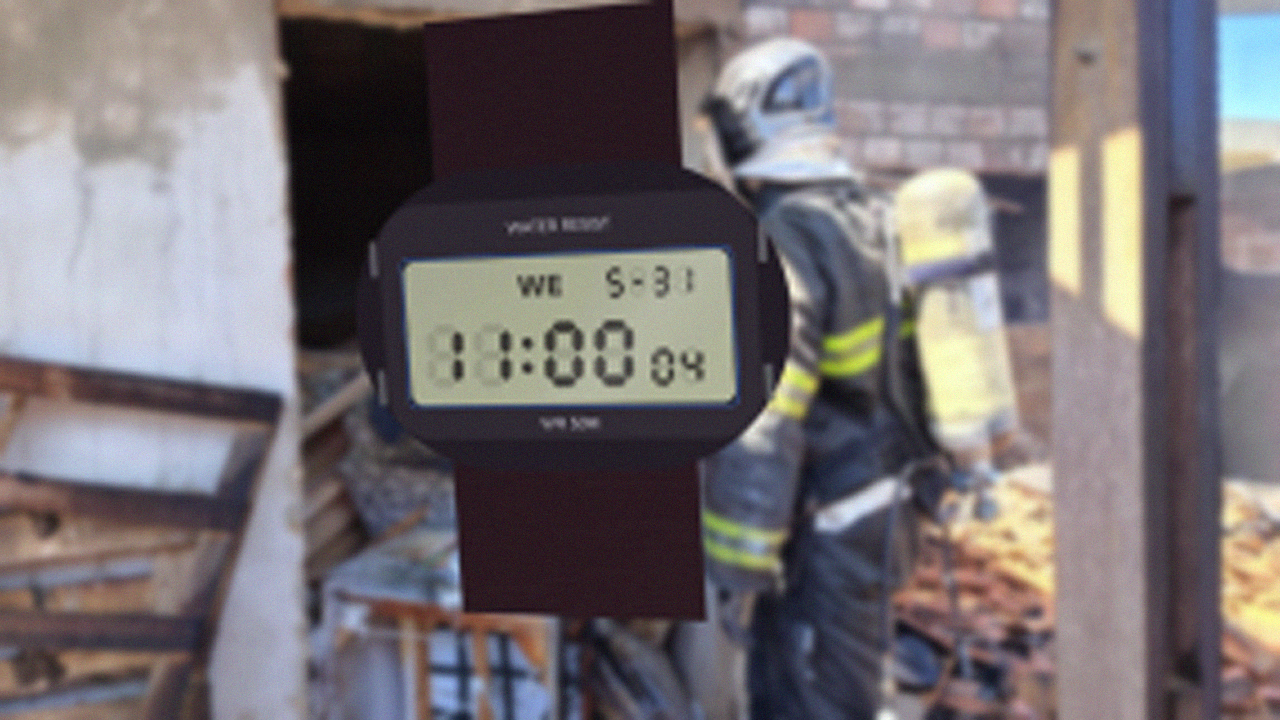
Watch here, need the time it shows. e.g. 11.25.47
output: 11.00.04
